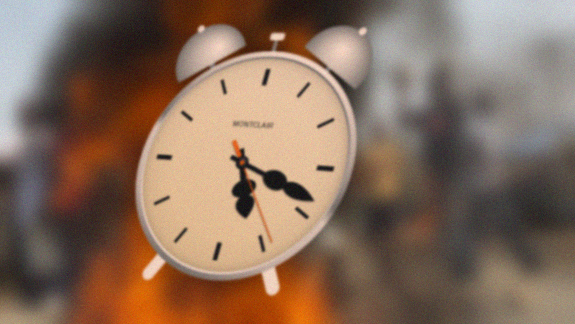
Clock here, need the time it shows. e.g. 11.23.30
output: 5.18.24
